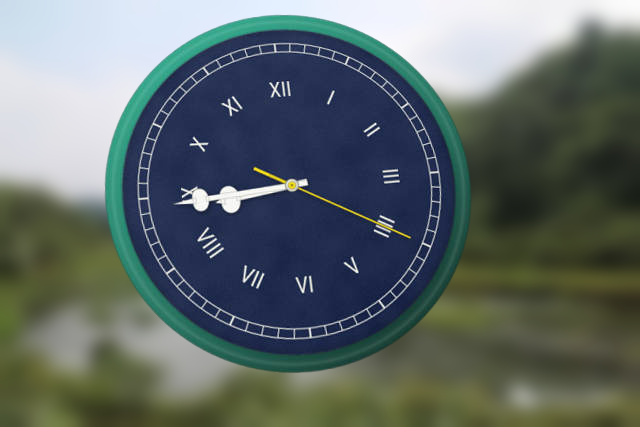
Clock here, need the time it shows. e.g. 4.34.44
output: 8.44.20
